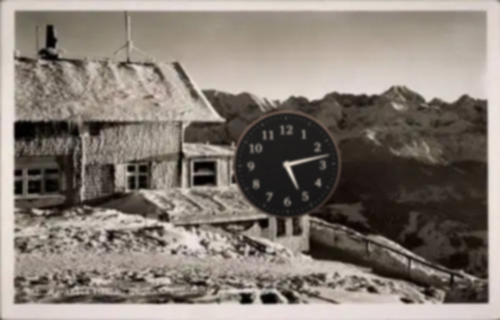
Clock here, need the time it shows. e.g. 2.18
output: 5.13
